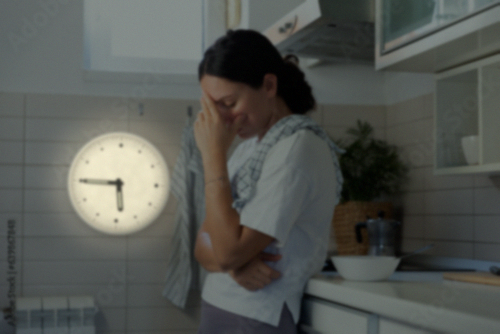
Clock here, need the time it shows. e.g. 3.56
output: 5.45
